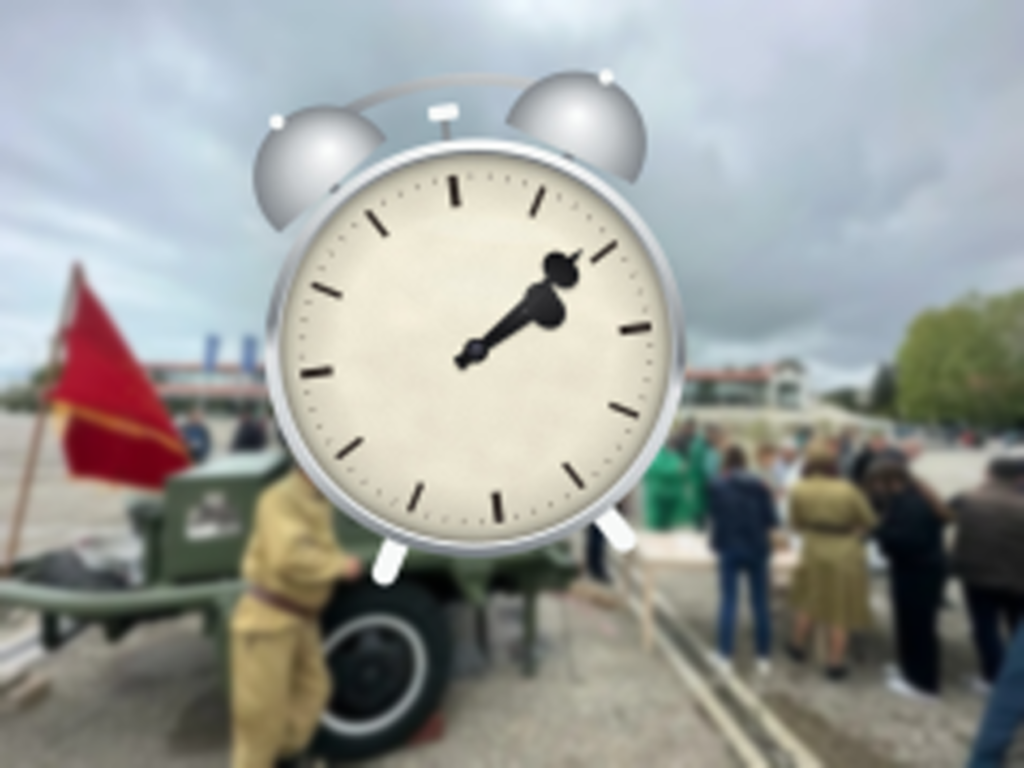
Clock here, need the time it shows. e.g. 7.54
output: 2.09
